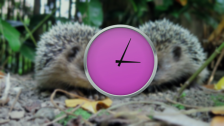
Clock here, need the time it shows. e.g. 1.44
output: 3.04
